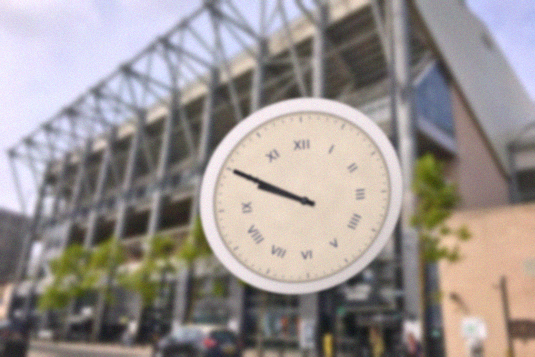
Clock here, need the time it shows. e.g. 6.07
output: 9.50
